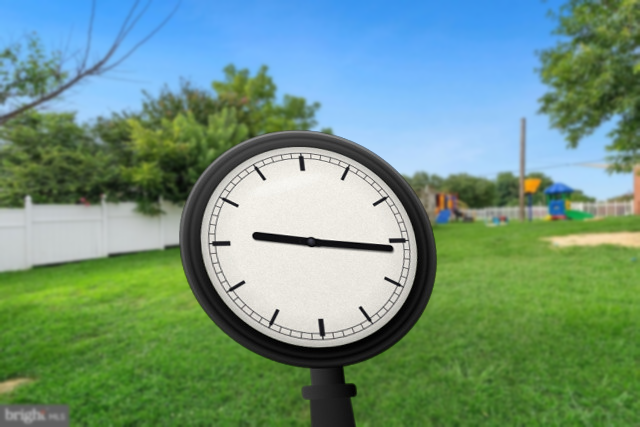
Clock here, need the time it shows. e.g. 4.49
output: 9.16
